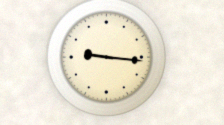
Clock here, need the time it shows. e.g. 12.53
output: 9.16
